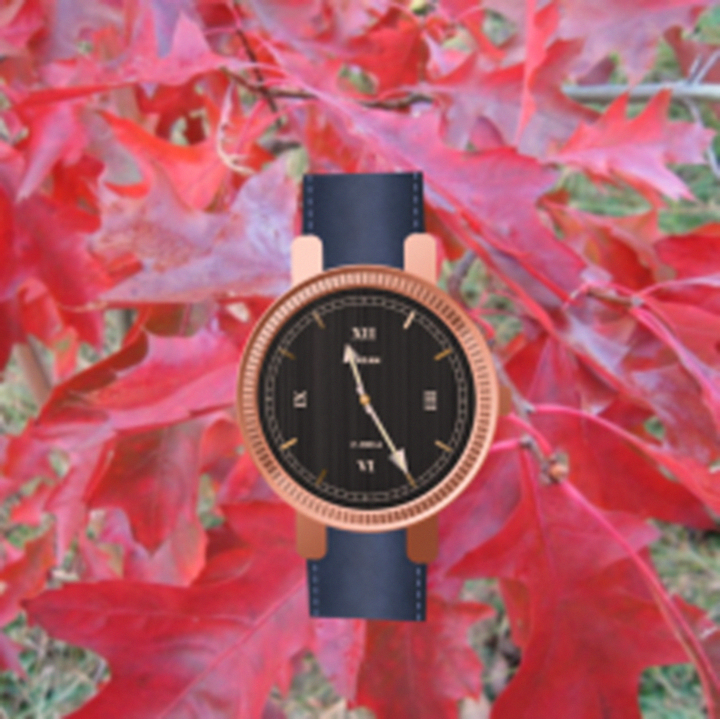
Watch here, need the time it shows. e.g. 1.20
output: 11.25
